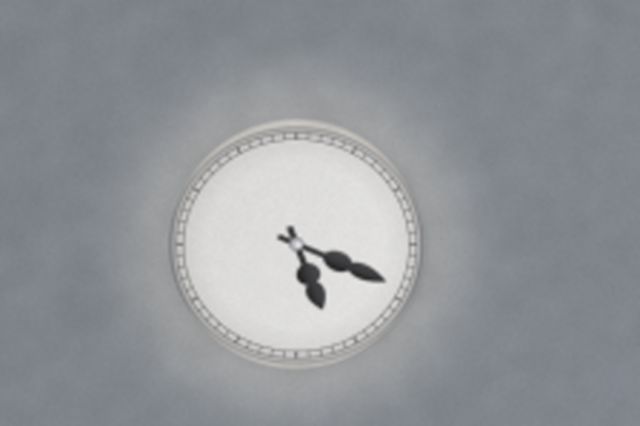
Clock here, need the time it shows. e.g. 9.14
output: 5.19
